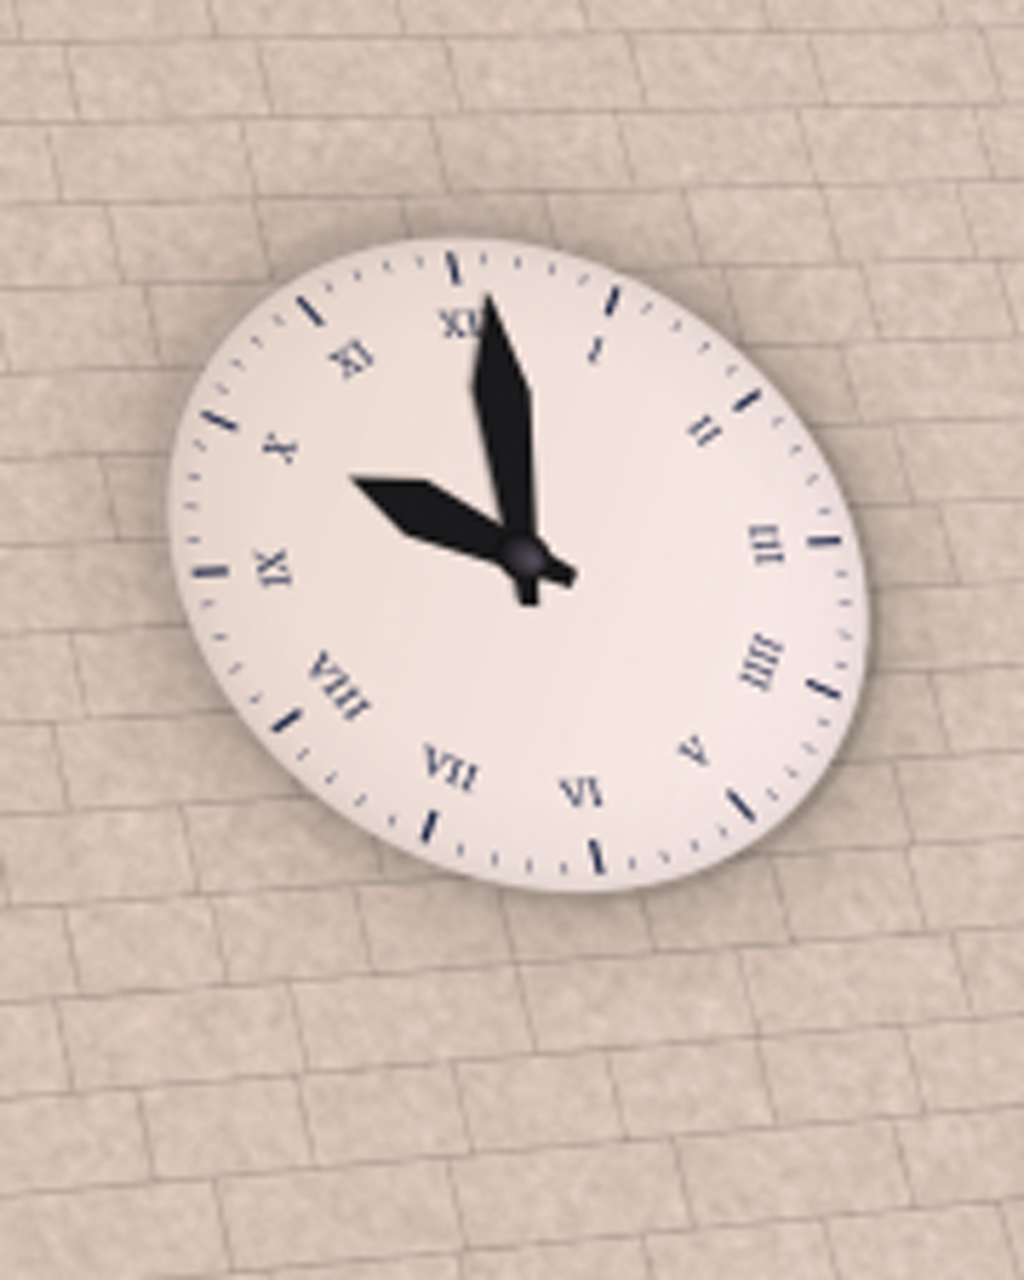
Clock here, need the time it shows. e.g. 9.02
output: 10.01
